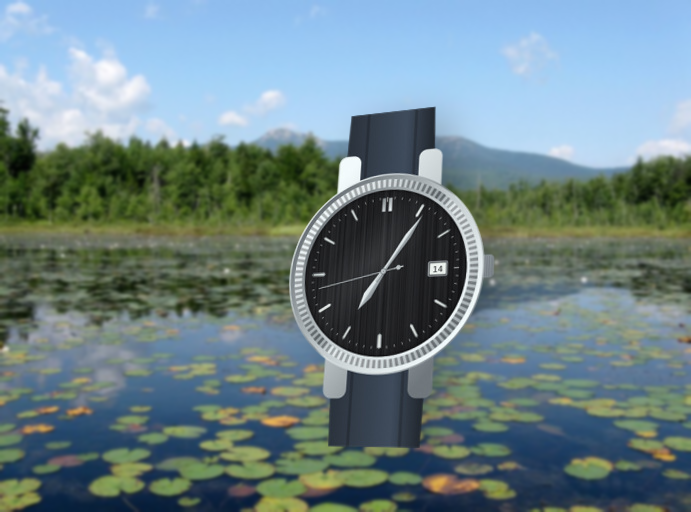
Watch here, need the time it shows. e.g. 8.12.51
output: 7.05.43
